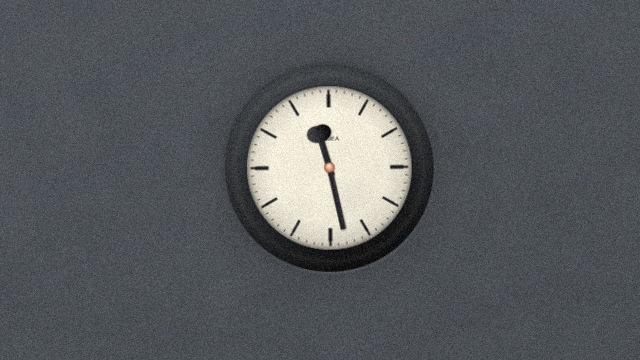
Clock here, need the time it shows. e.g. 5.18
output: 11.28
